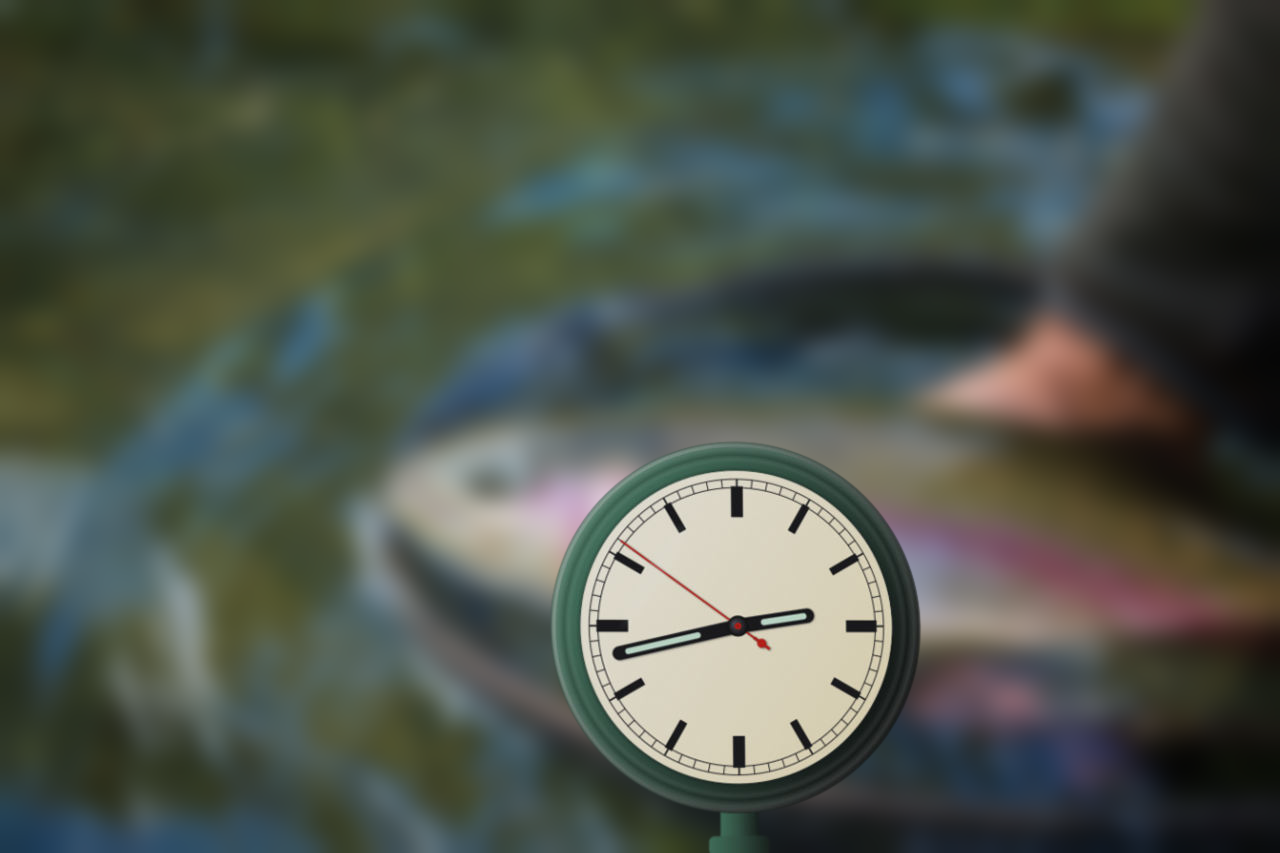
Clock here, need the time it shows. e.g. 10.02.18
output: 2.42.51
